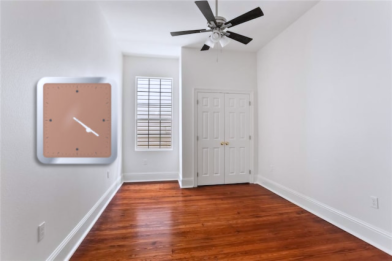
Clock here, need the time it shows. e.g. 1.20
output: 4.21
